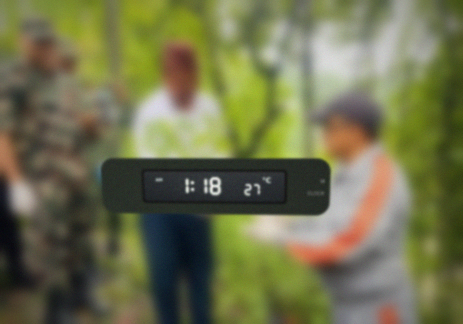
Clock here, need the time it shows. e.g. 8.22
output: 1.18
